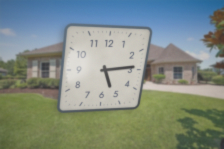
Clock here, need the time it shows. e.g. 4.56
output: 5.14
